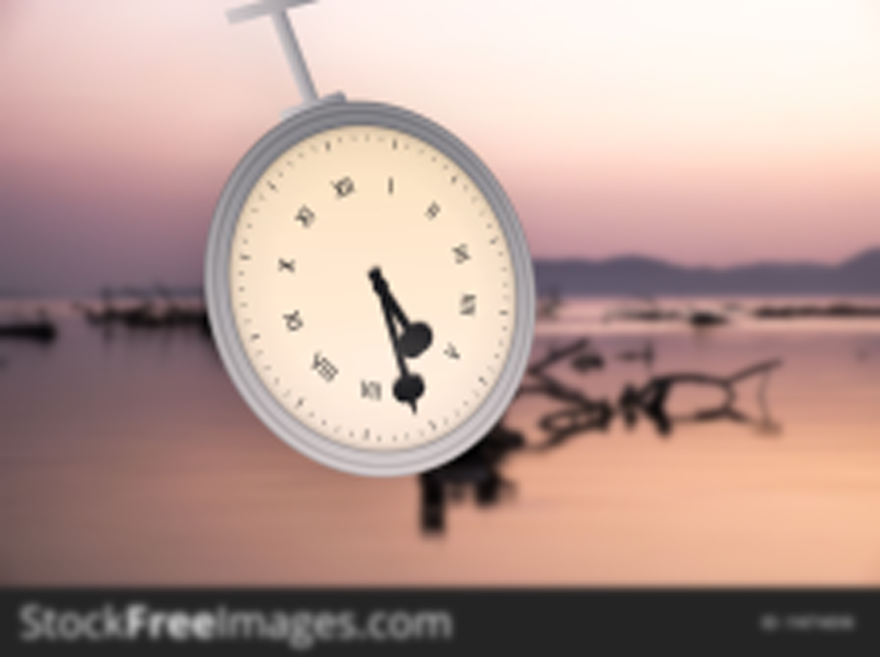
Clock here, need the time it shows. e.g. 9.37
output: 5.31
